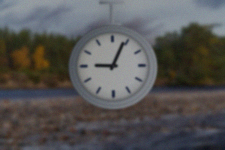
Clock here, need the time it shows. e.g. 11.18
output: 9.04
